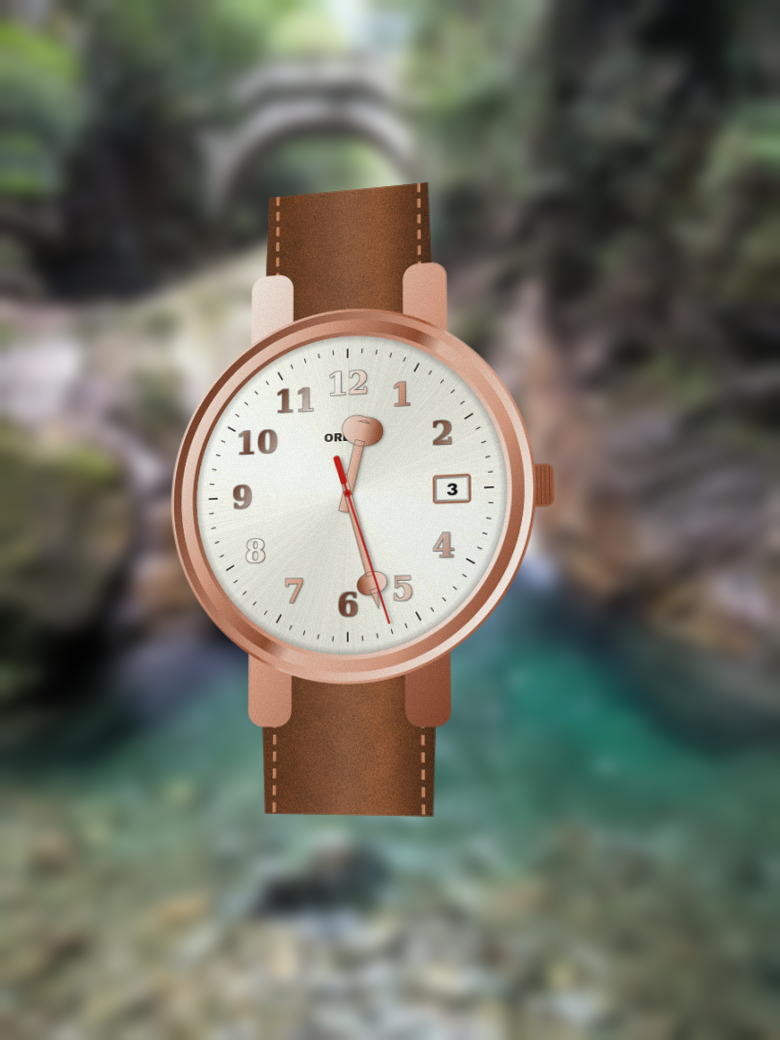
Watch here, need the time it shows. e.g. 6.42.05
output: 12.27.27
